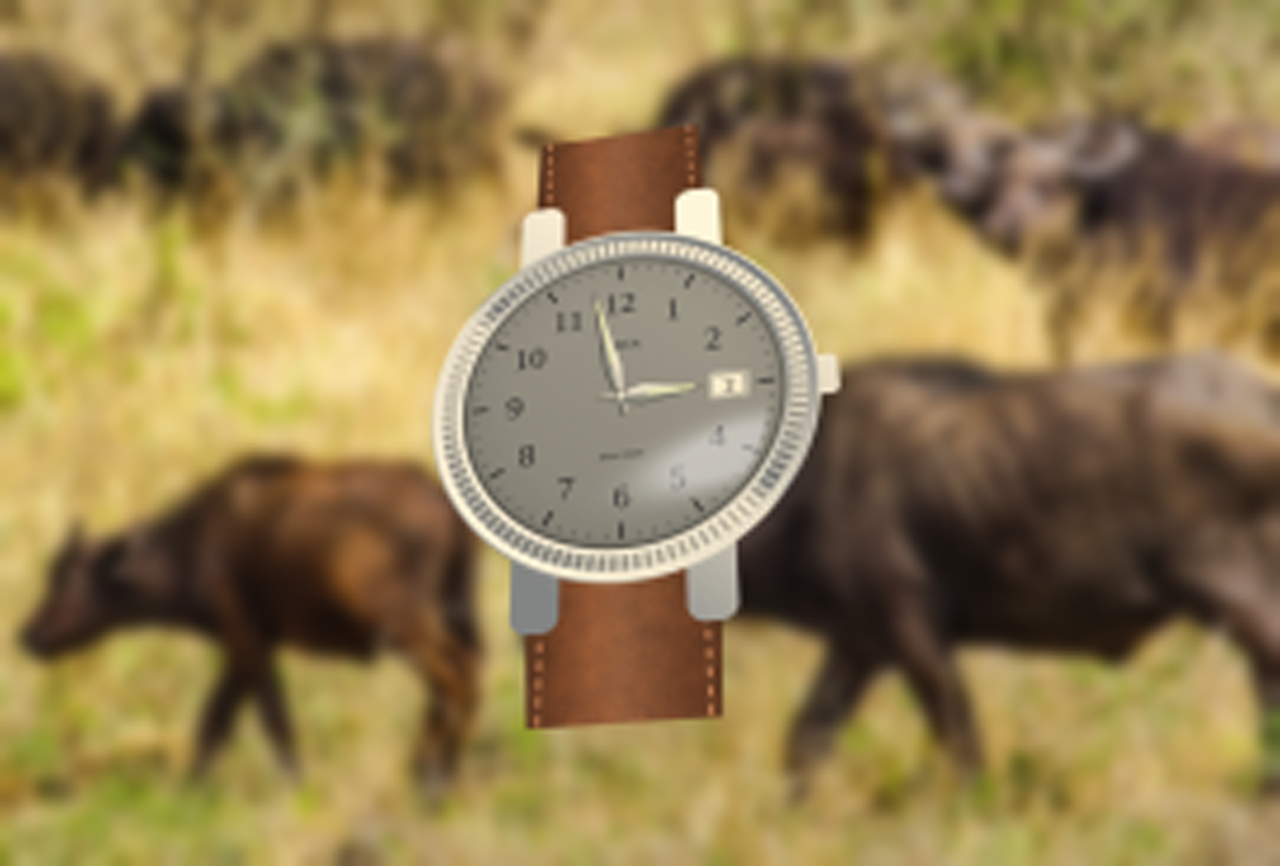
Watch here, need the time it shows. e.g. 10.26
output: 2.58
